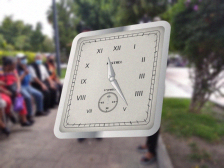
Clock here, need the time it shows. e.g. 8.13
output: 11.24
